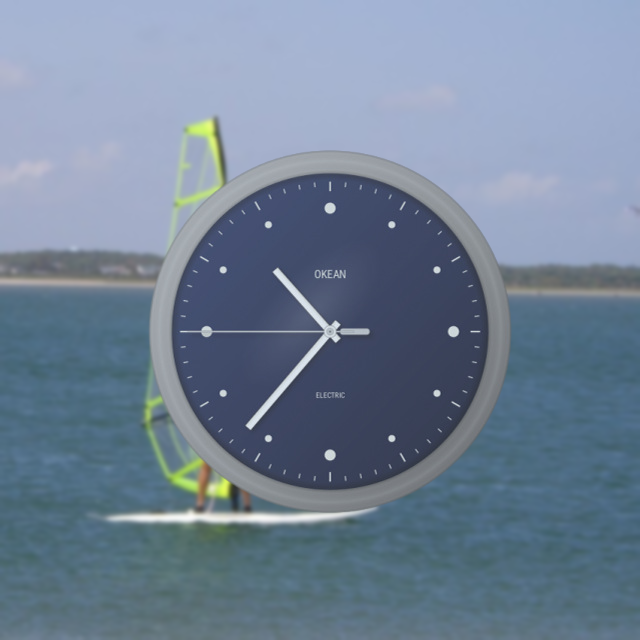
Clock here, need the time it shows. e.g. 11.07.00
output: 10.36.45
